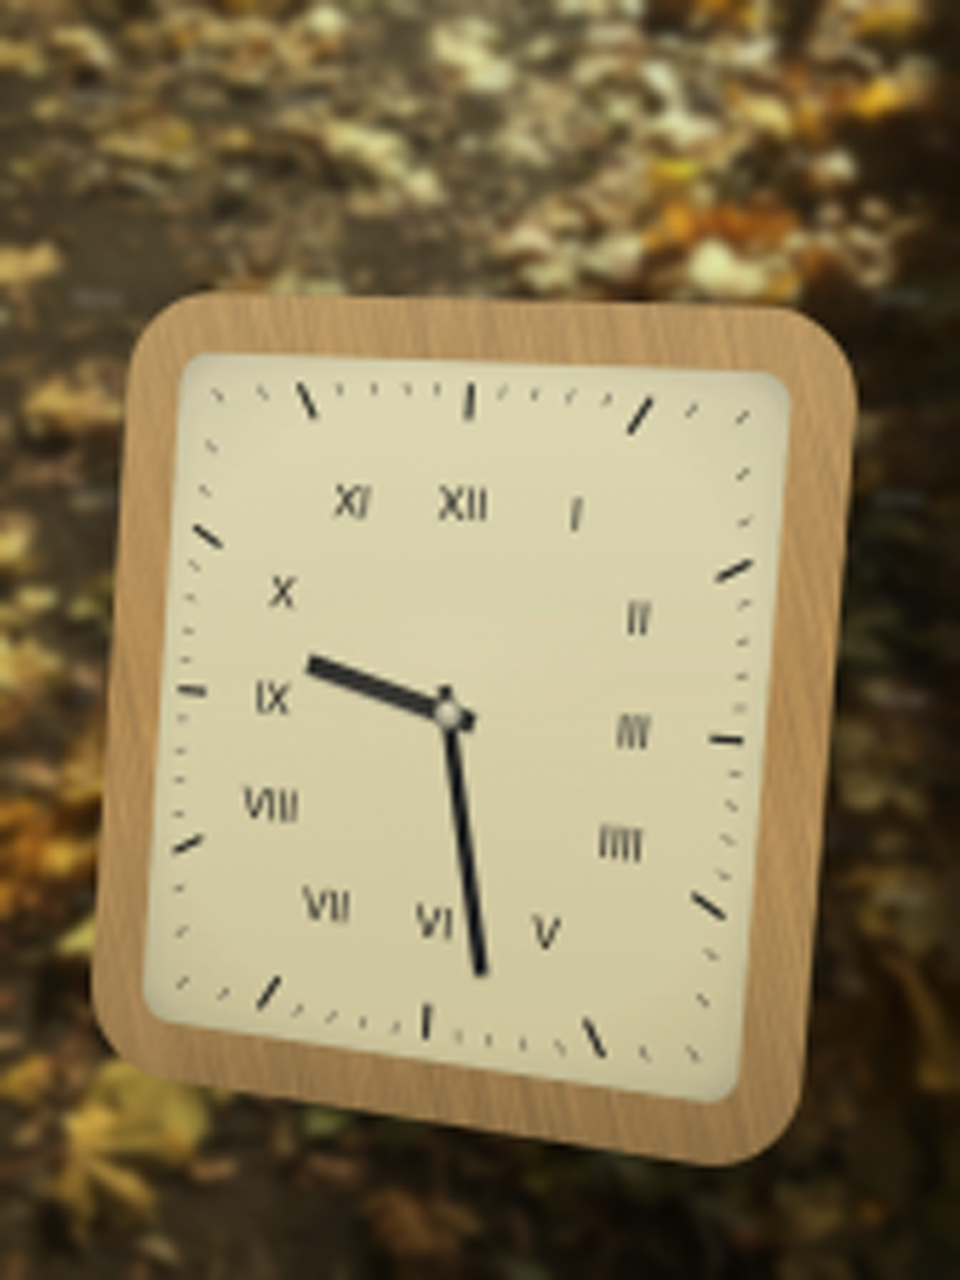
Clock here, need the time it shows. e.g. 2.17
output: 9.28
